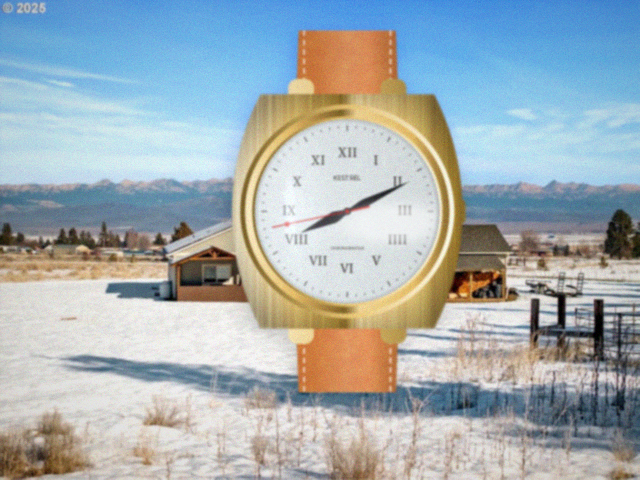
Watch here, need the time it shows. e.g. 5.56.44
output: 8.10.43
